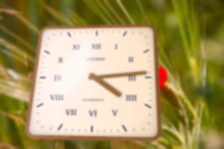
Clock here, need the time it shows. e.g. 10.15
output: 4.14
